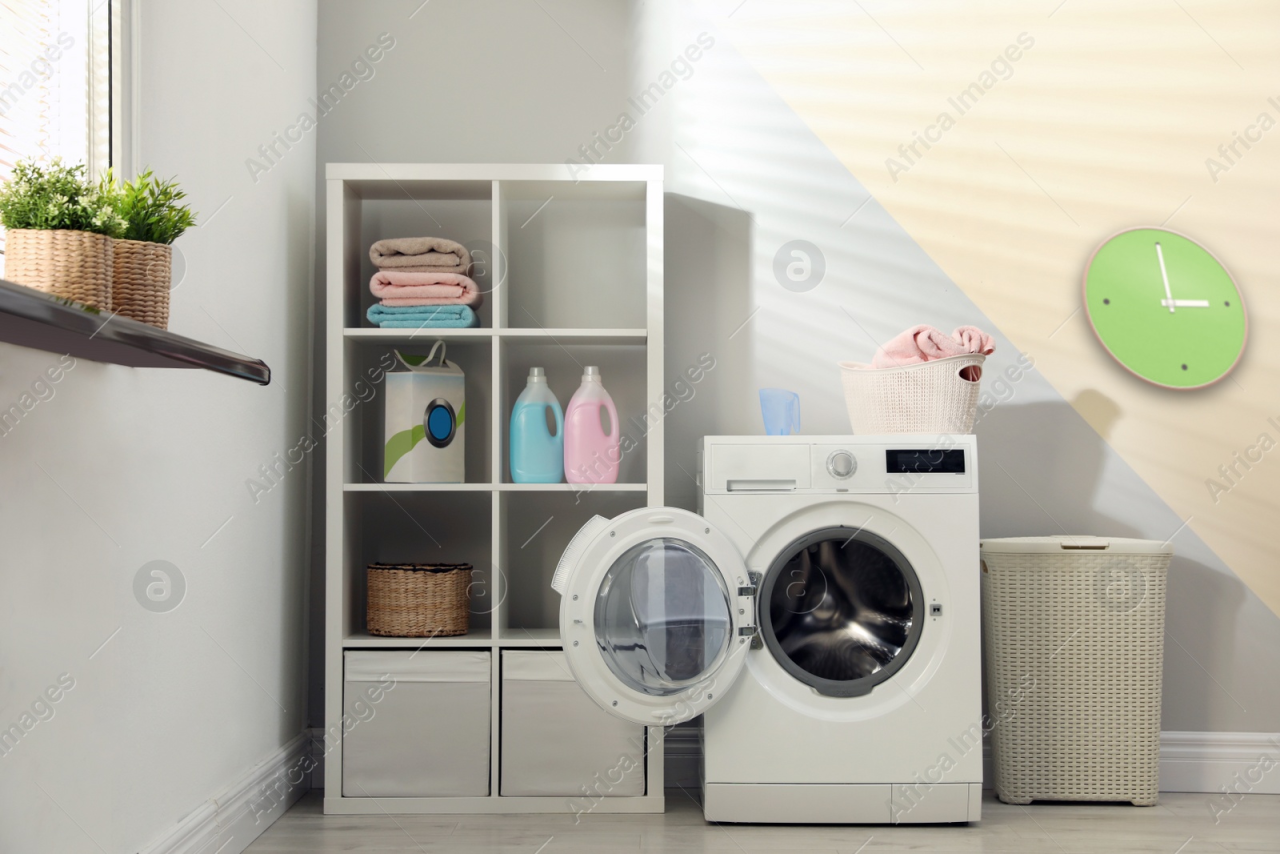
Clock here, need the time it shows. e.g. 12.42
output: 3.00
